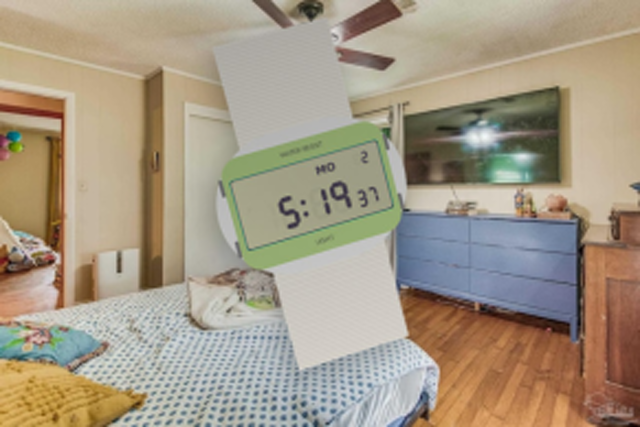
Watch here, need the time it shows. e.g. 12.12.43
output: 5.19.37
